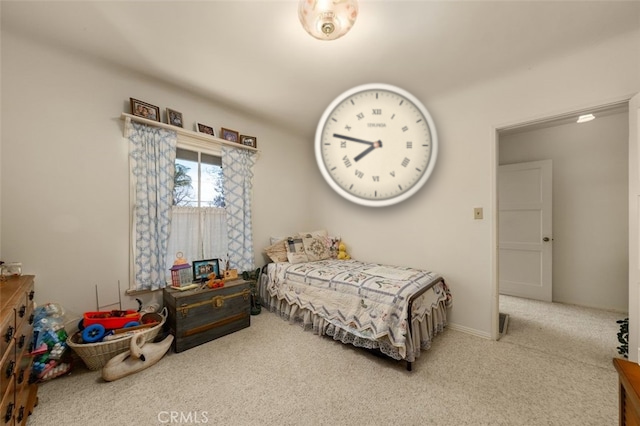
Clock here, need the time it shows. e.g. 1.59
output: 7.47
